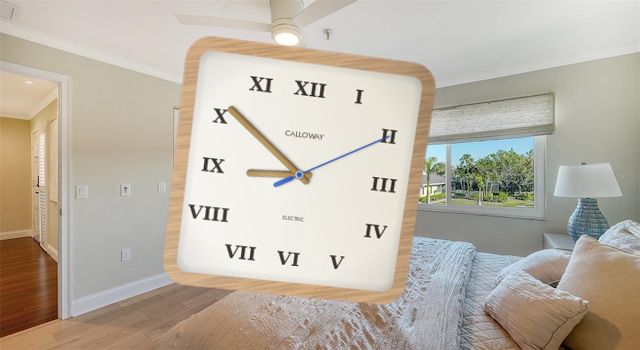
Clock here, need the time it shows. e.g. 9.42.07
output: 8.51.10
